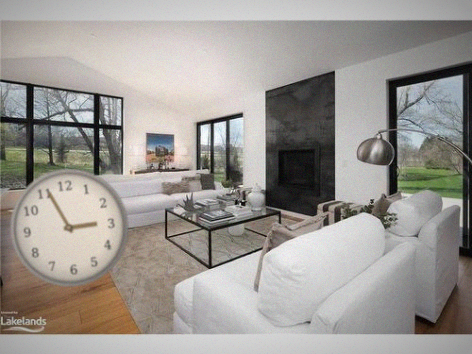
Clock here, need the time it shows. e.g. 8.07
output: 2.56
